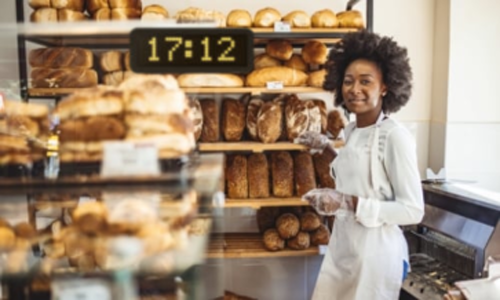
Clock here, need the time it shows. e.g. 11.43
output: 17.12
